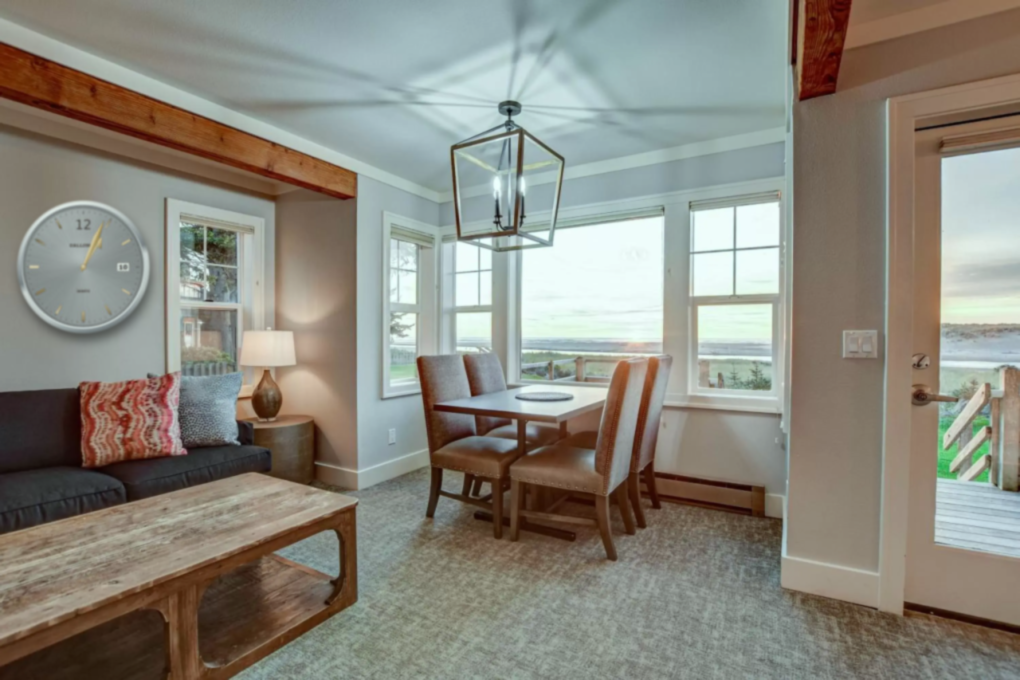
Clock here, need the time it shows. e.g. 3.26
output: 1.04
